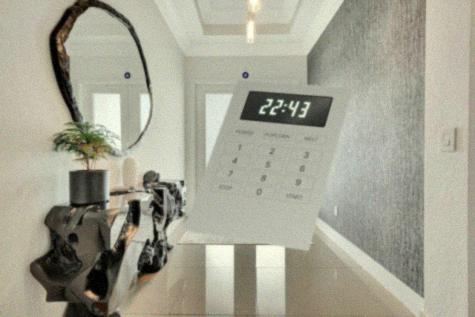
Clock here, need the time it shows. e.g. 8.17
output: 22.43
